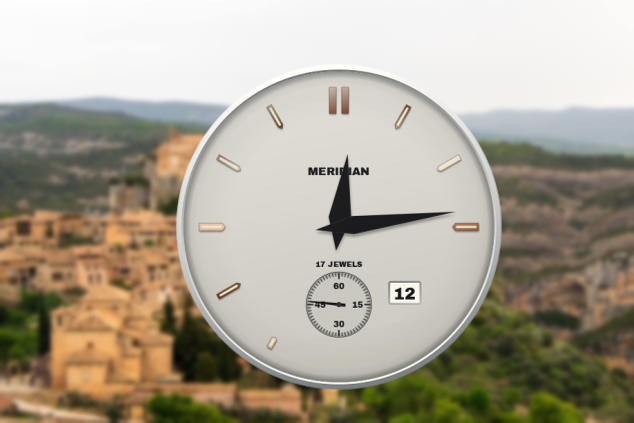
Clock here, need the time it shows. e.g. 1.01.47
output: 12.13.46
